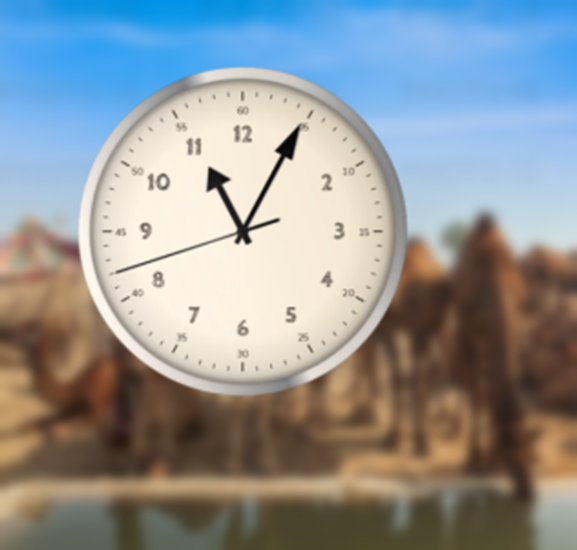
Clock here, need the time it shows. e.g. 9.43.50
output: 11.04.42
